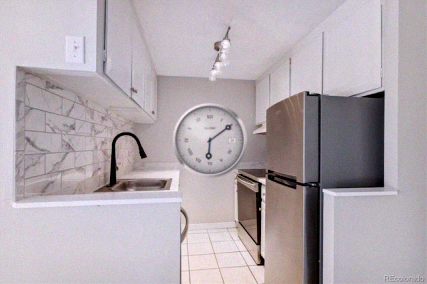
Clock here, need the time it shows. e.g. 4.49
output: 6.09
